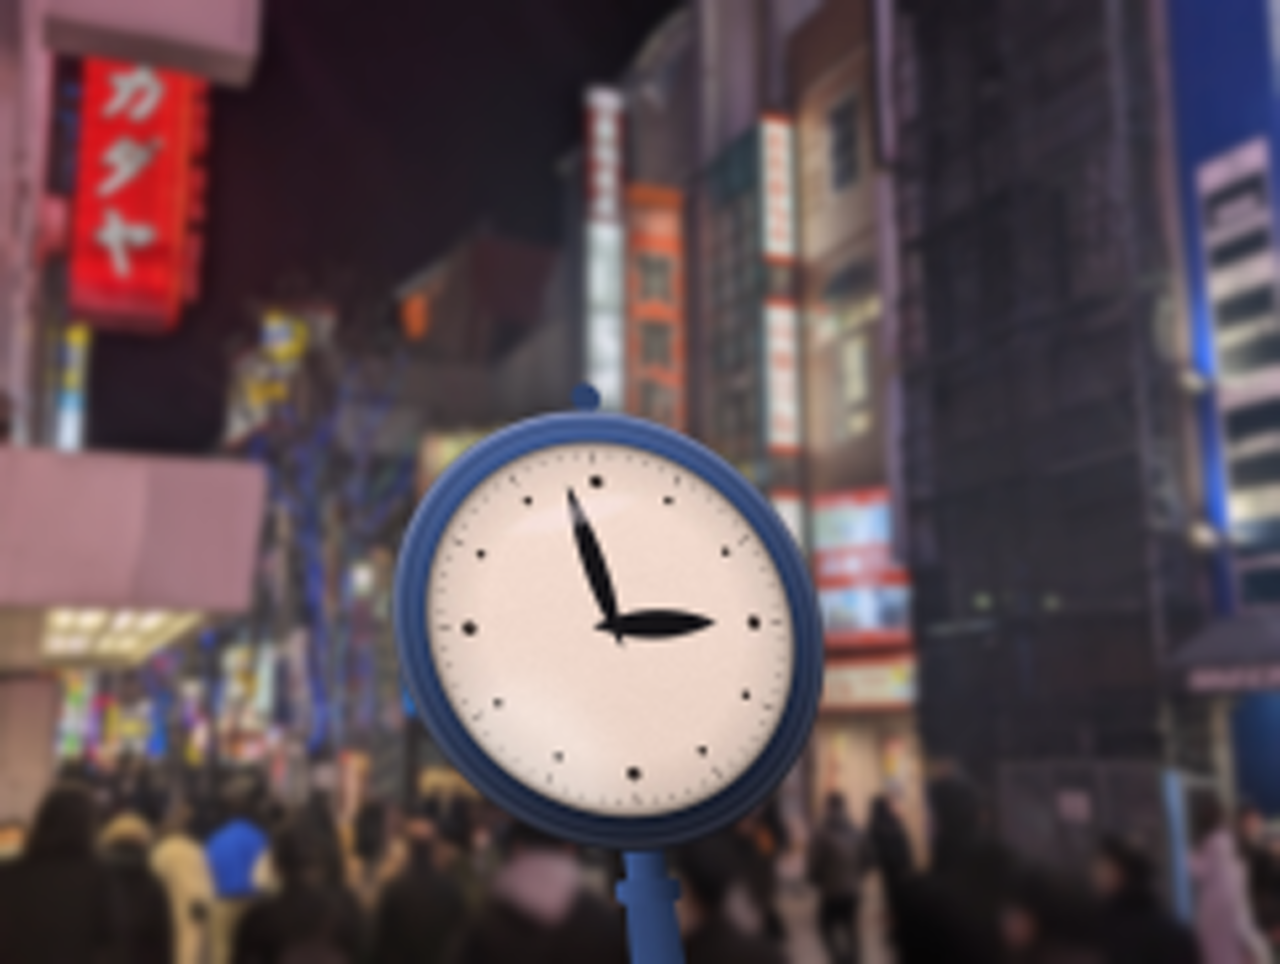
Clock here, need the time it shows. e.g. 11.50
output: 2.58
